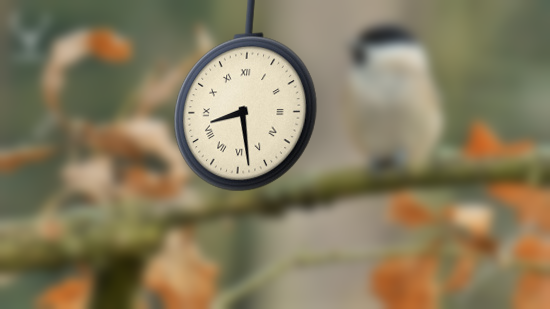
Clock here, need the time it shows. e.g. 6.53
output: 8.28
